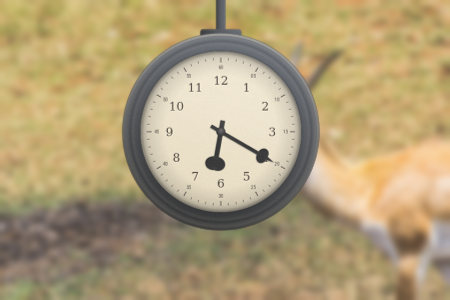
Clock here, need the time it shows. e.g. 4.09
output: 6.20
